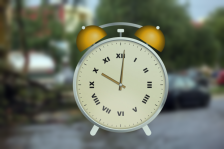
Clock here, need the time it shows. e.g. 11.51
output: 10.01
